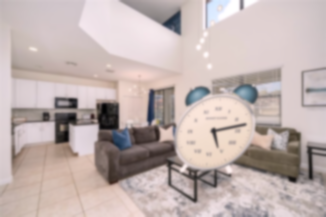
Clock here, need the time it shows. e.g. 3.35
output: 5.13
